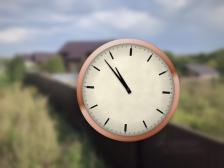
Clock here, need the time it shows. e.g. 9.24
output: 10.53
